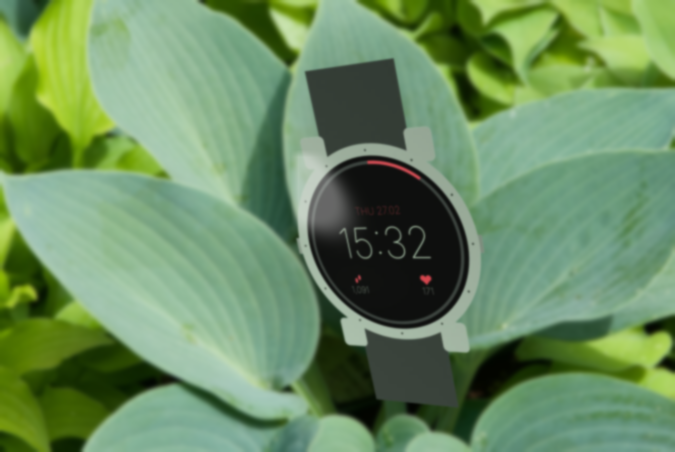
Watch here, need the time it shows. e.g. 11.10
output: 15.32
